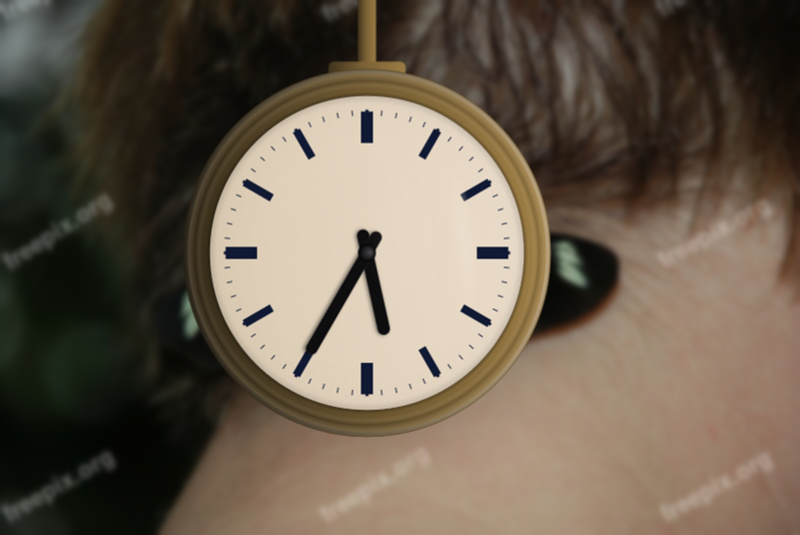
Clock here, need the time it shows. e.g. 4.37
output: 5.35
